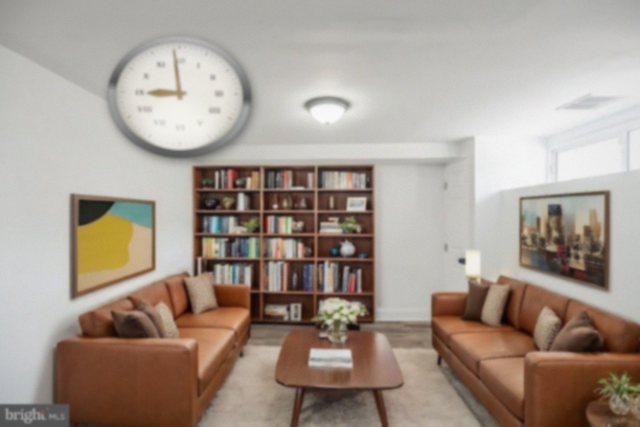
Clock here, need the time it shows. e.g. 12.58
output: 8.59
